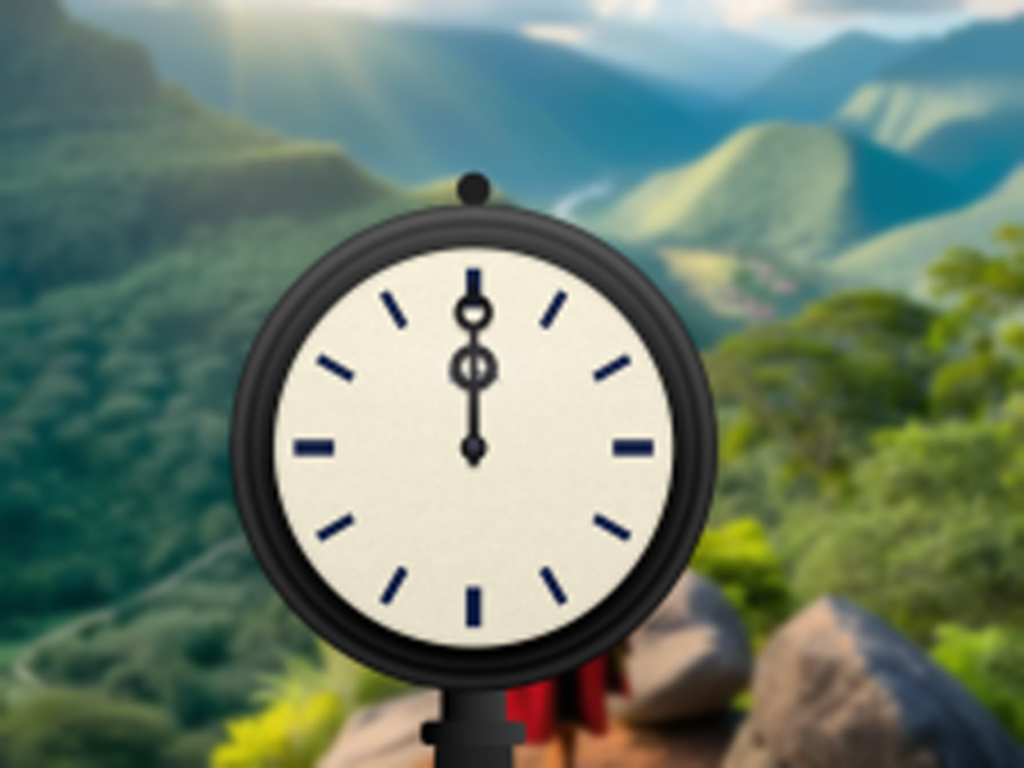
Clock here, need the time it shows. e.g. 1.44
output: 12.00
